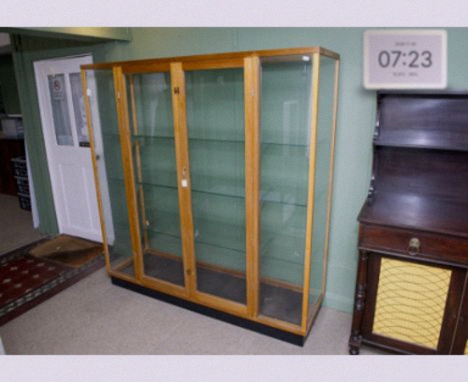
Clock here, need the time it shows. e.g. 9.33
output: 7.23
